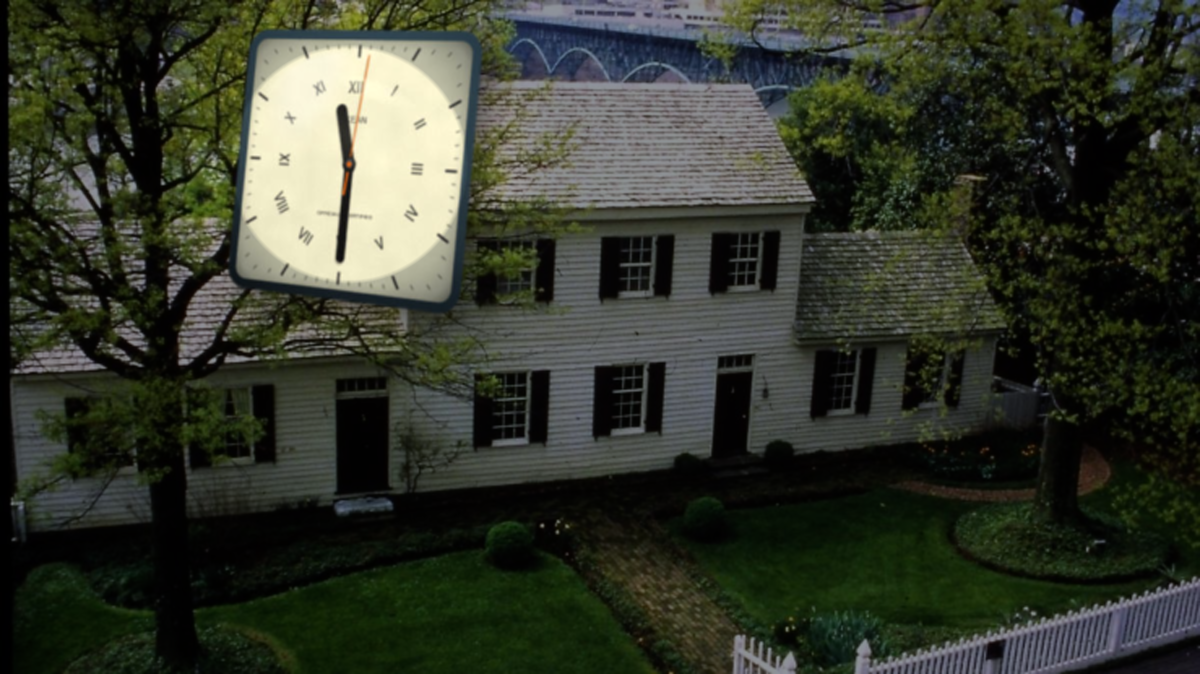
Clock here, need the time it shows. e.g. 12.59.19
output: 11.30.01
